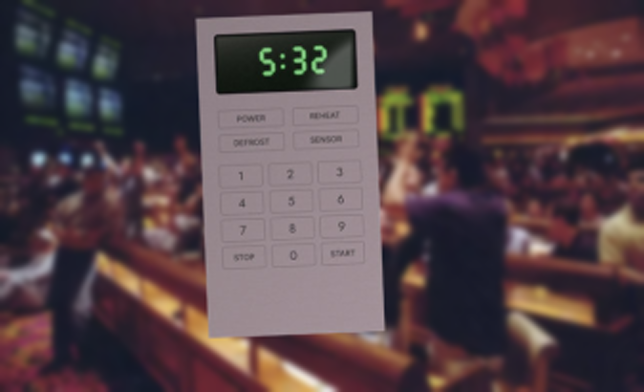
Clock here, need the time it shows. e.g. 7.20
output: 5.32
